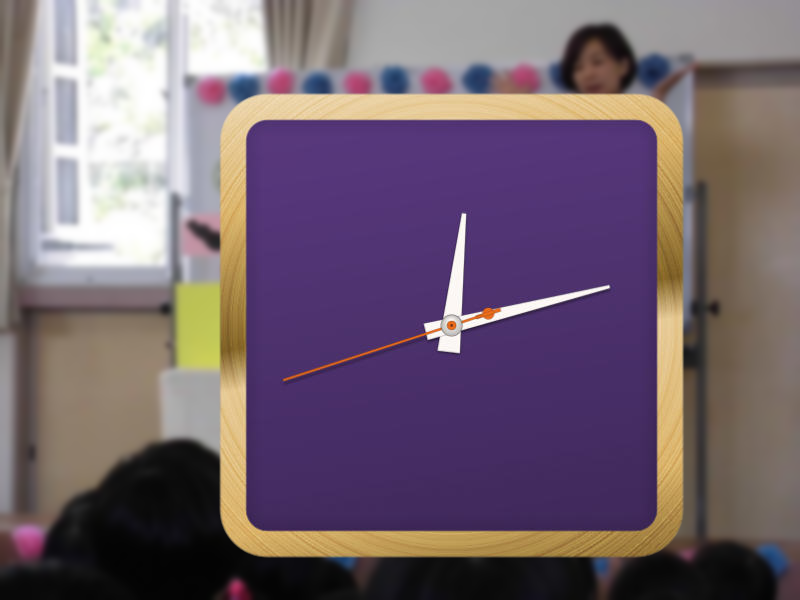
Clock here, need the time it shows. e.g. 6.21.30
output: 12.12.42
